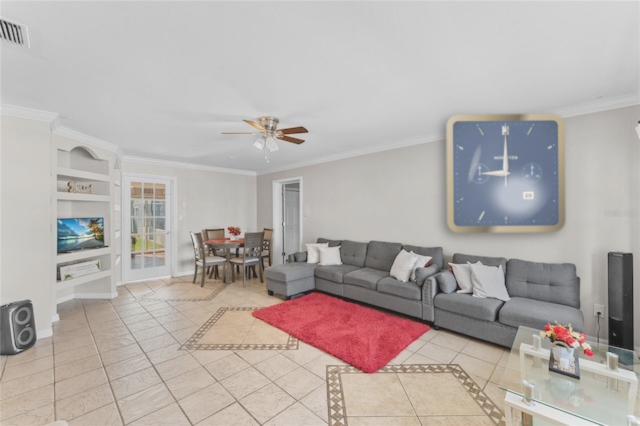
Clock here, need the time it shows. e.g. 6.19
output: 9.00
